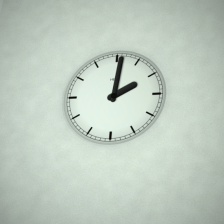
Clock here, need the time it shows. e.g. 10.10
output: 2.01
